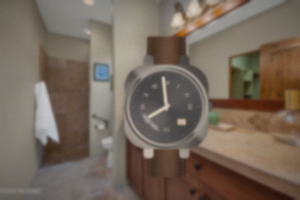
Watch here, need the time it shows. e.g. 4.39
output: 7.59
